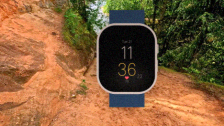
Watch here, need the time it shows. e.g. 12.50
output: 11.36
